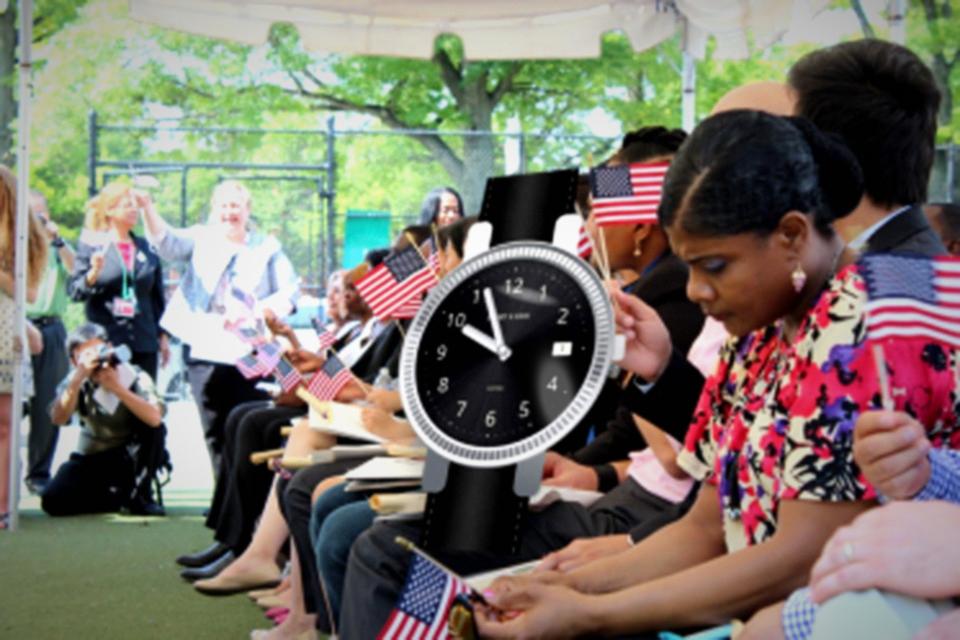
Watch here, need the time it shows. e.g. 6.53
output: 9.56
